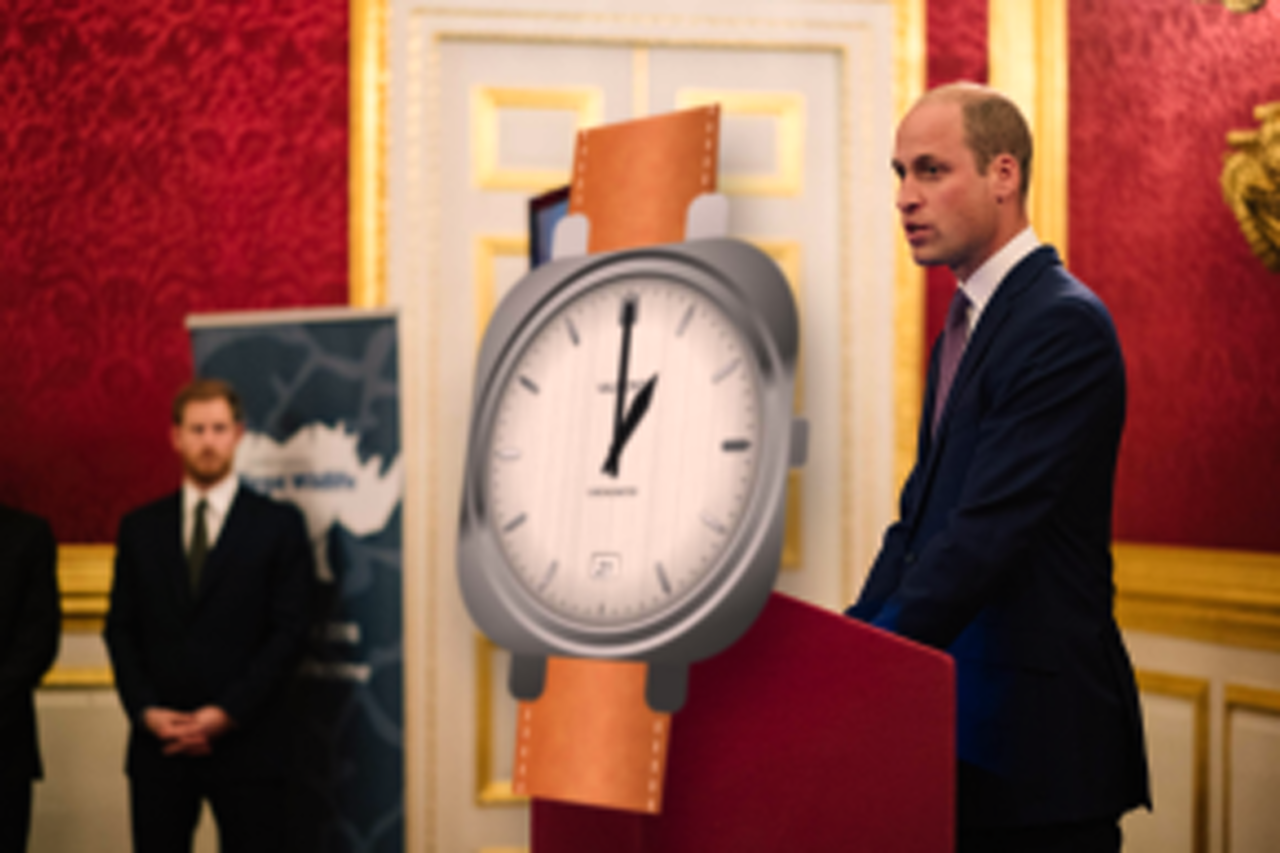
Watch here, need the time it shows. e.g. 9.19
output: 1.00
